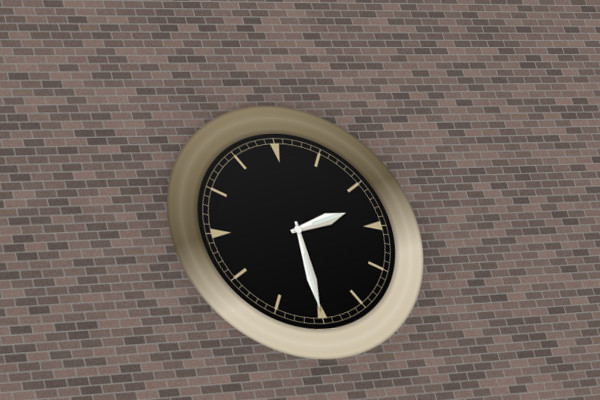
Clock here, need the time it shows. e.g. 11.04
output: 2.30
